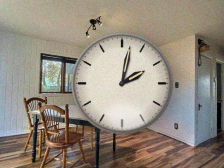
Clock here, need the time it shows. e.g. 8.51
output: 2.02
